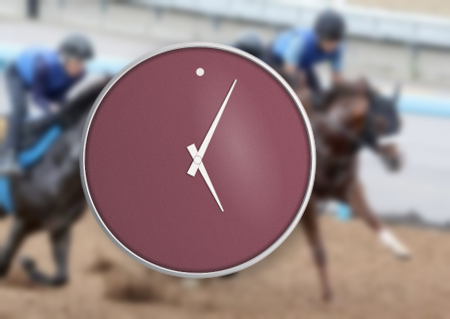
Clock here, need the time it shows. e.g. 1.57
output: 5.04
